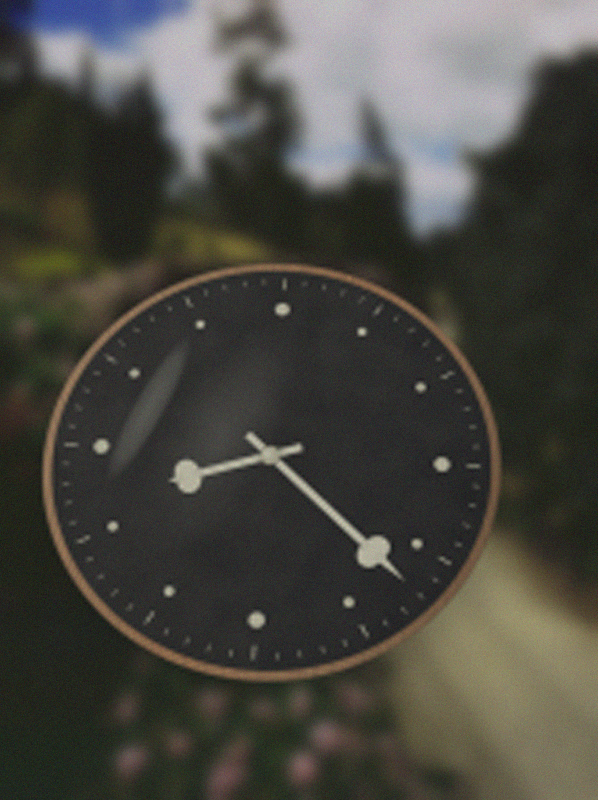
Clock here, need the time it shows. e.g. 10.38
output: 8.22
